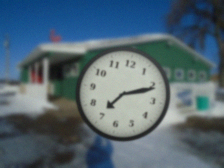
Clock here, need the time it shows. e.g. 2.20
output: 7.11
